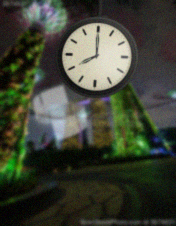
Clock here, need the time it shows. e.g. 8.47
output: 8.00
